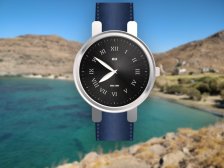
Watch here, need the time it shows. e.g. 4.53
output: 7.51
